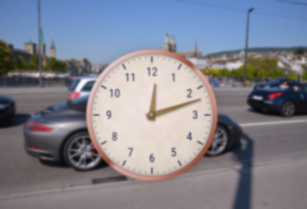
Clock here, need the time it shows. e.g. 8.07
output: 12.12
